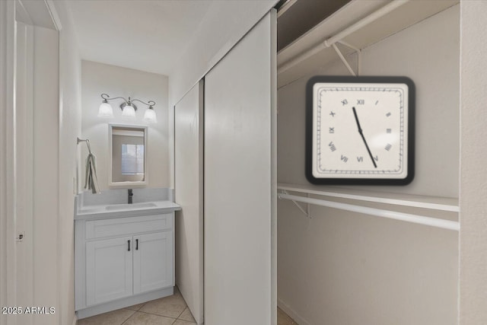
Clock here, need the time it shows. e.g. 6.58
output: 11.26
